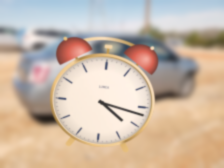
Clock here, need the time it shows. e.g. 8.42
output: 4.17
